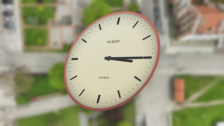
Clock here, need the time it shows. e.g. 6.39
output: 3.15
